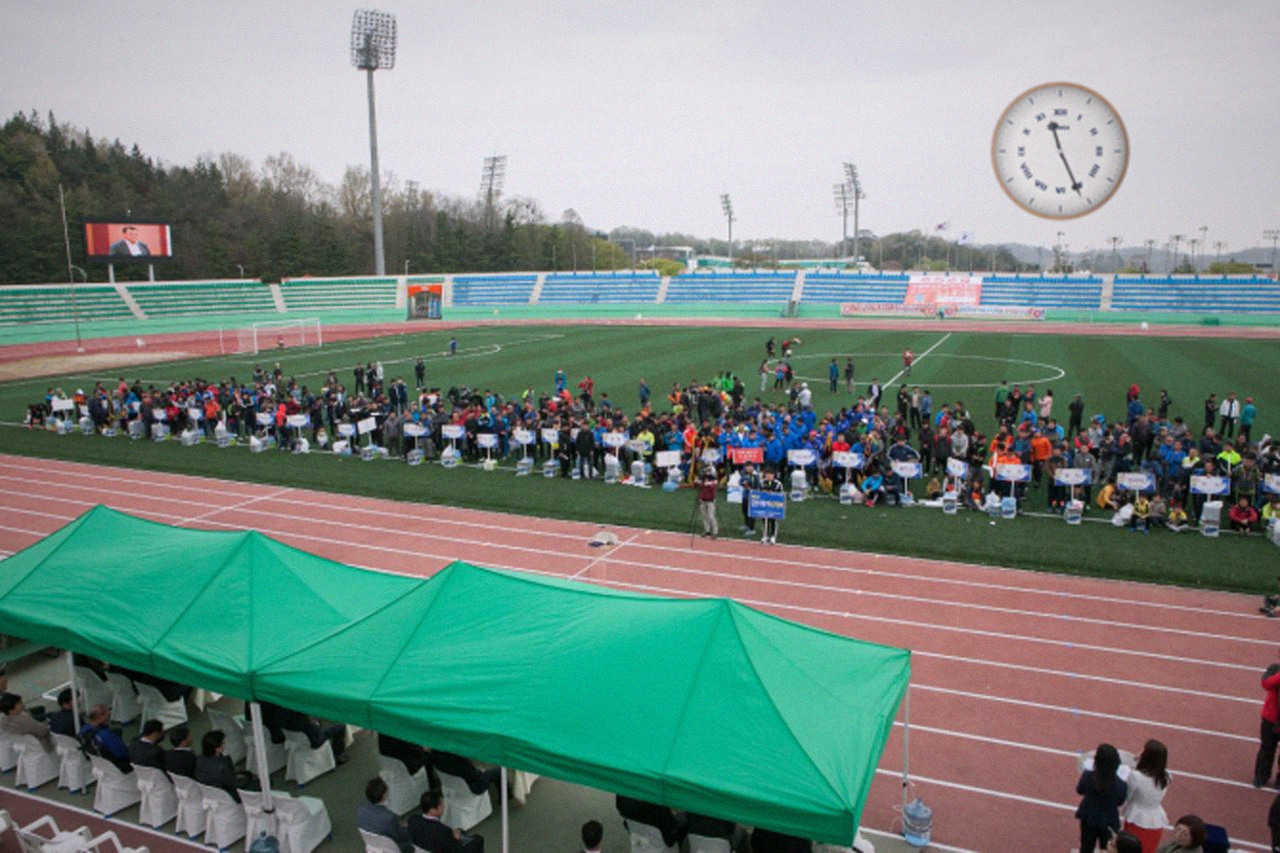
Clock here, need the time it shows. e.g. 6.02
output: 11.26
